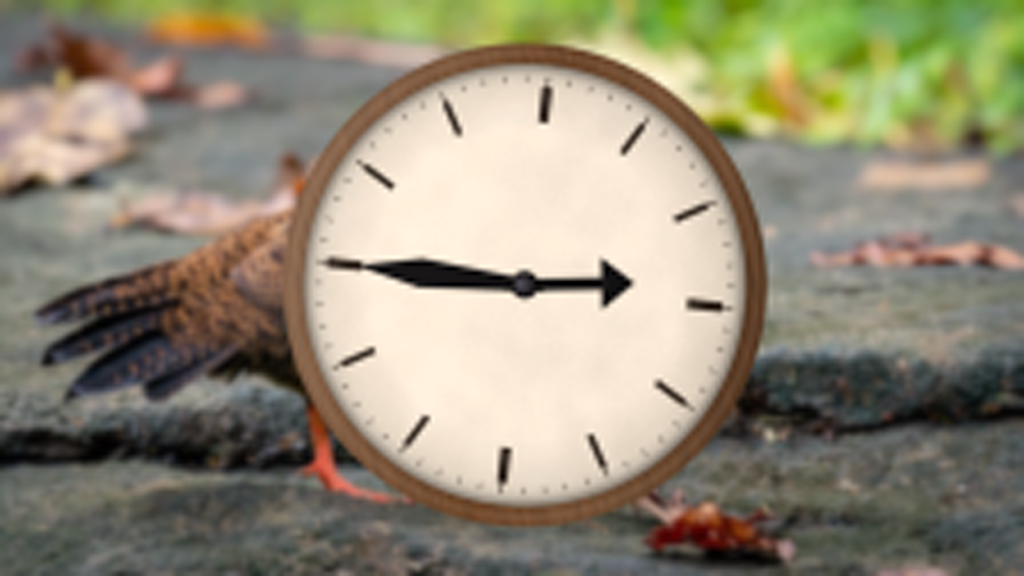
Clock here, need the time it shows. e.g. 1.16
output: 2.45
